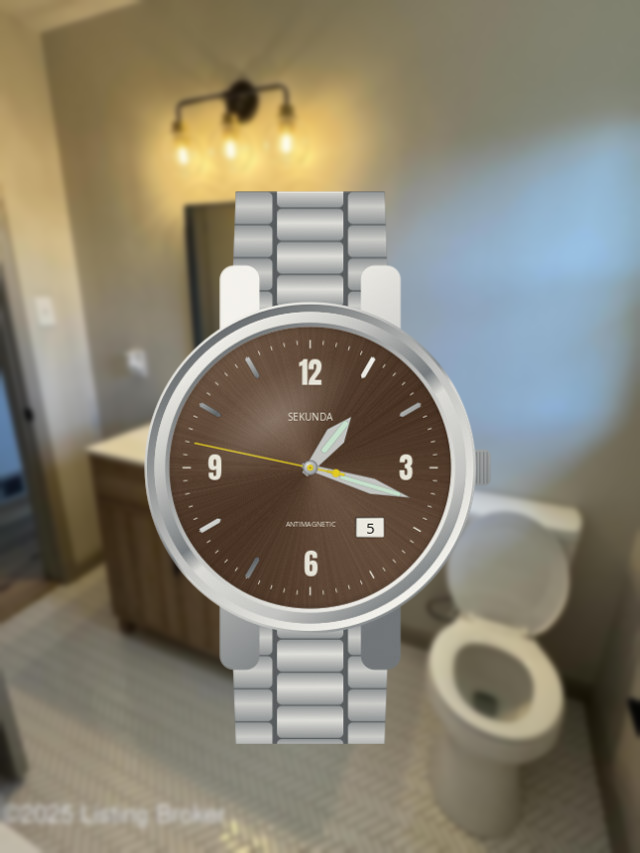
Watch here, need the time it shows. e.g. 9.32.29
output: 1.17.47
